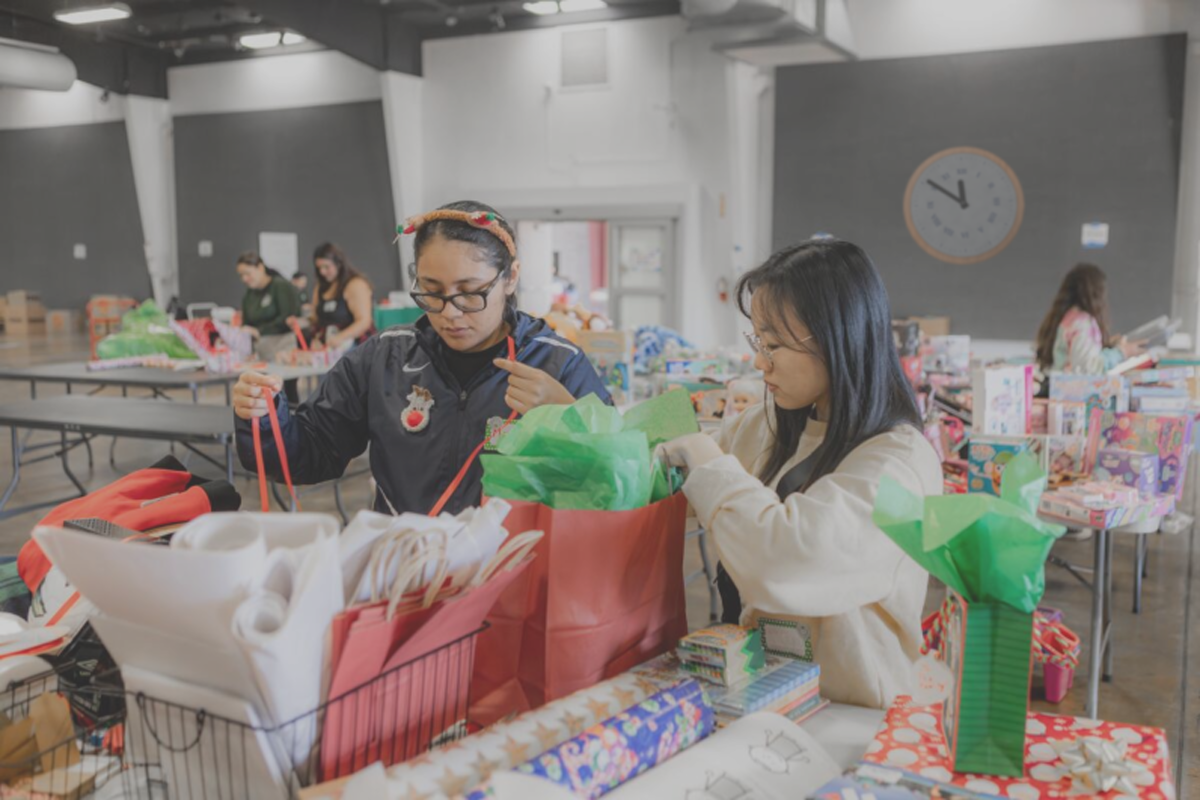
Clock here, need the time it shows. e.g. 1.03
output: 11.51
